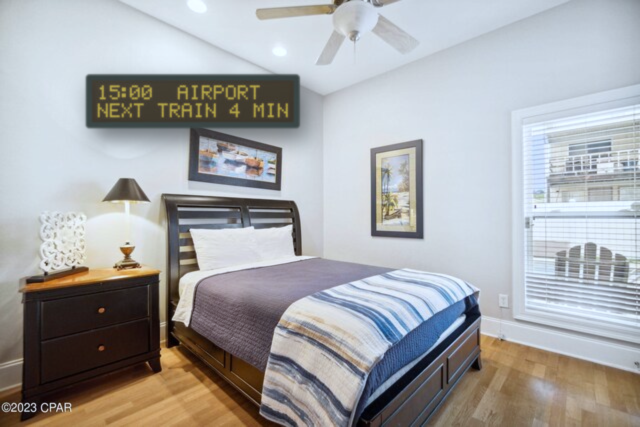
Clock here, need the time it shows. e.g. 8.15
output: 15.00
